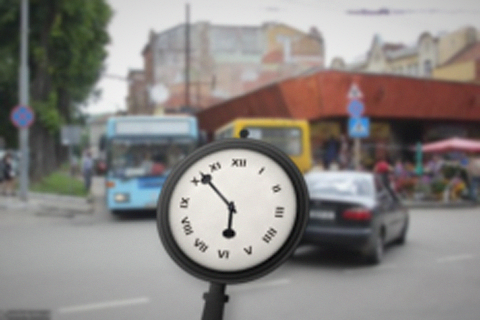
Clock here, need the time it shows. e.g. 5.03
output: 5.52
